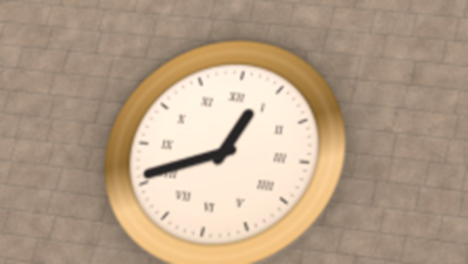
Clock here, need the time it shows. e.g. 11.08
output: 12.41
